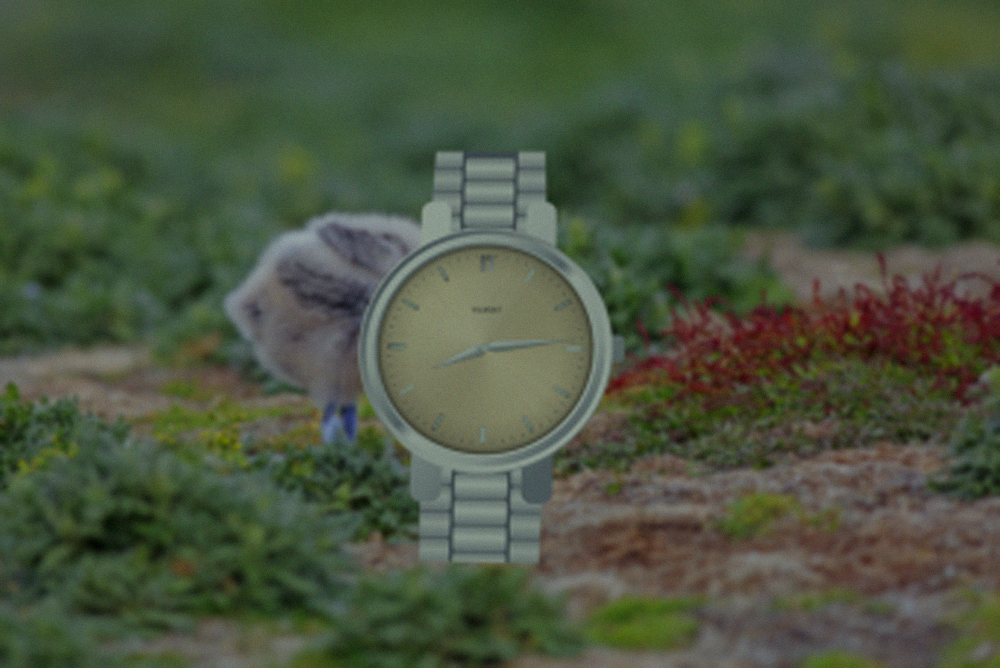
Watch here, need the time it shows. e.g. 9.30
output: 8.14
